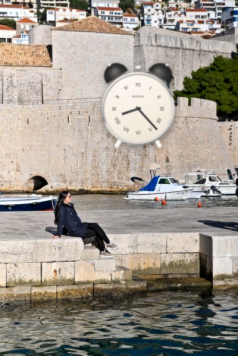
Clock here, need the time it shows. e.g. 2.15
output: 8.23
